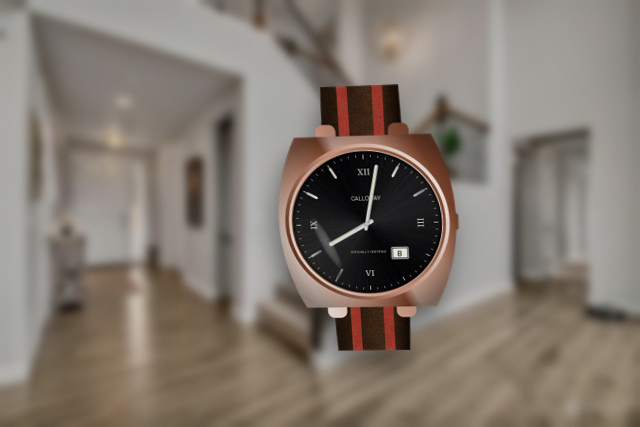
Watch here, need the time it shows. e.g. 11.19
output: 8.02
